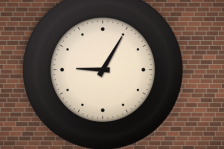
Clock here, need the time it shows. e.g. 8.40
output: 9.05
